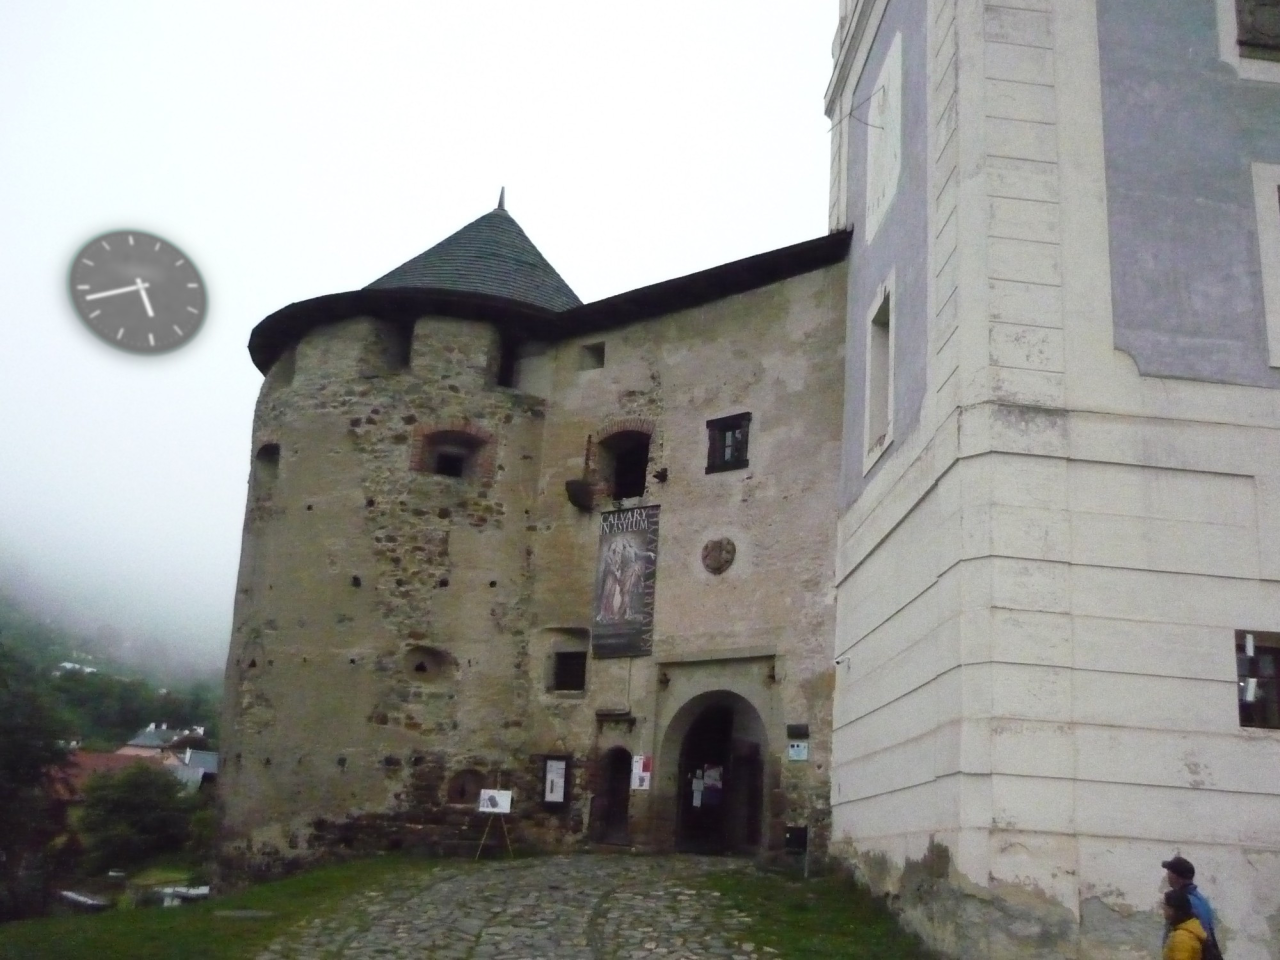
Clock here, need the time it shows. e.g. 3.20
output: 5.43
